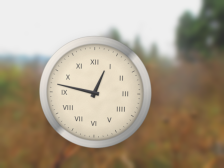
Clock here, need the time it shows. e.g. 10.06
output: 12.47
